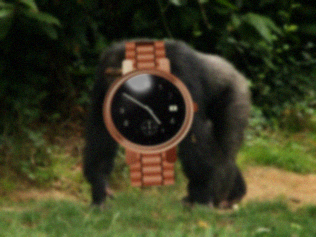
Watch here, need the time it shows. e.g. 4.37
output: 4.51
